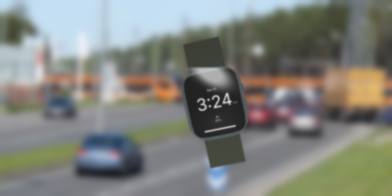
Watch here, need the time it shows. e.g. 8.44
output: 3.24
